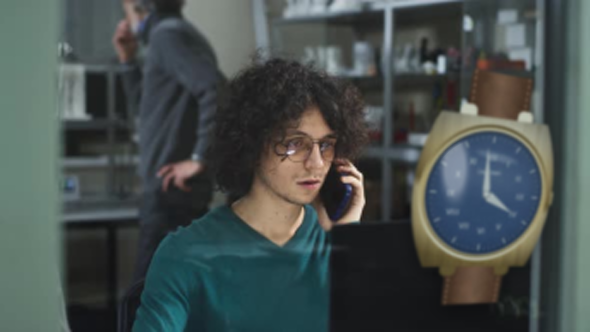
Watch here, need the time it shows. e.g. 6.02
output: 3.59
